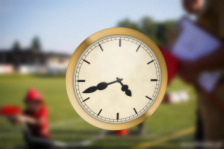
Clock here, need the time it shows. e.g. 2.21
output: 4.42
